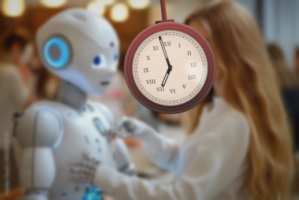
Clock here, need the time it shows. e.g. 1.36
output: 6.58
